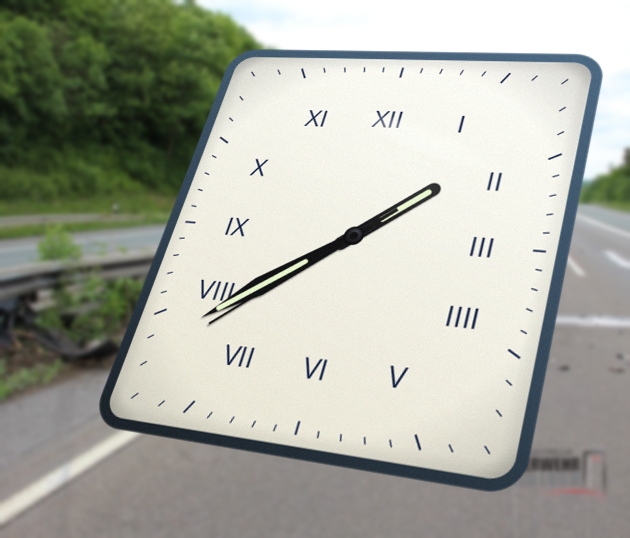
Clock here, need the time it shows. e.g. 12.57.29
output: 1.38.38
